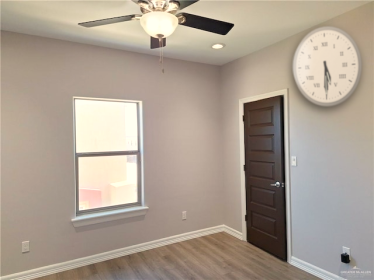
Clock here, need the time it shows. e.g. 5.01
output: 5.30
